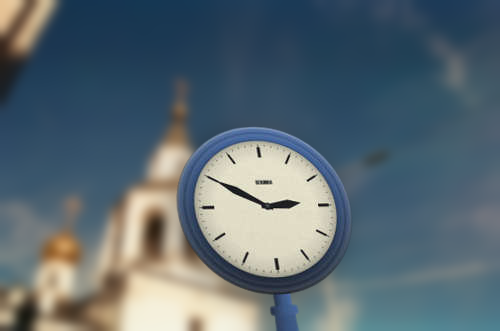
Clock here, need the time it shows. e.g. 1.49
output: 2.50
